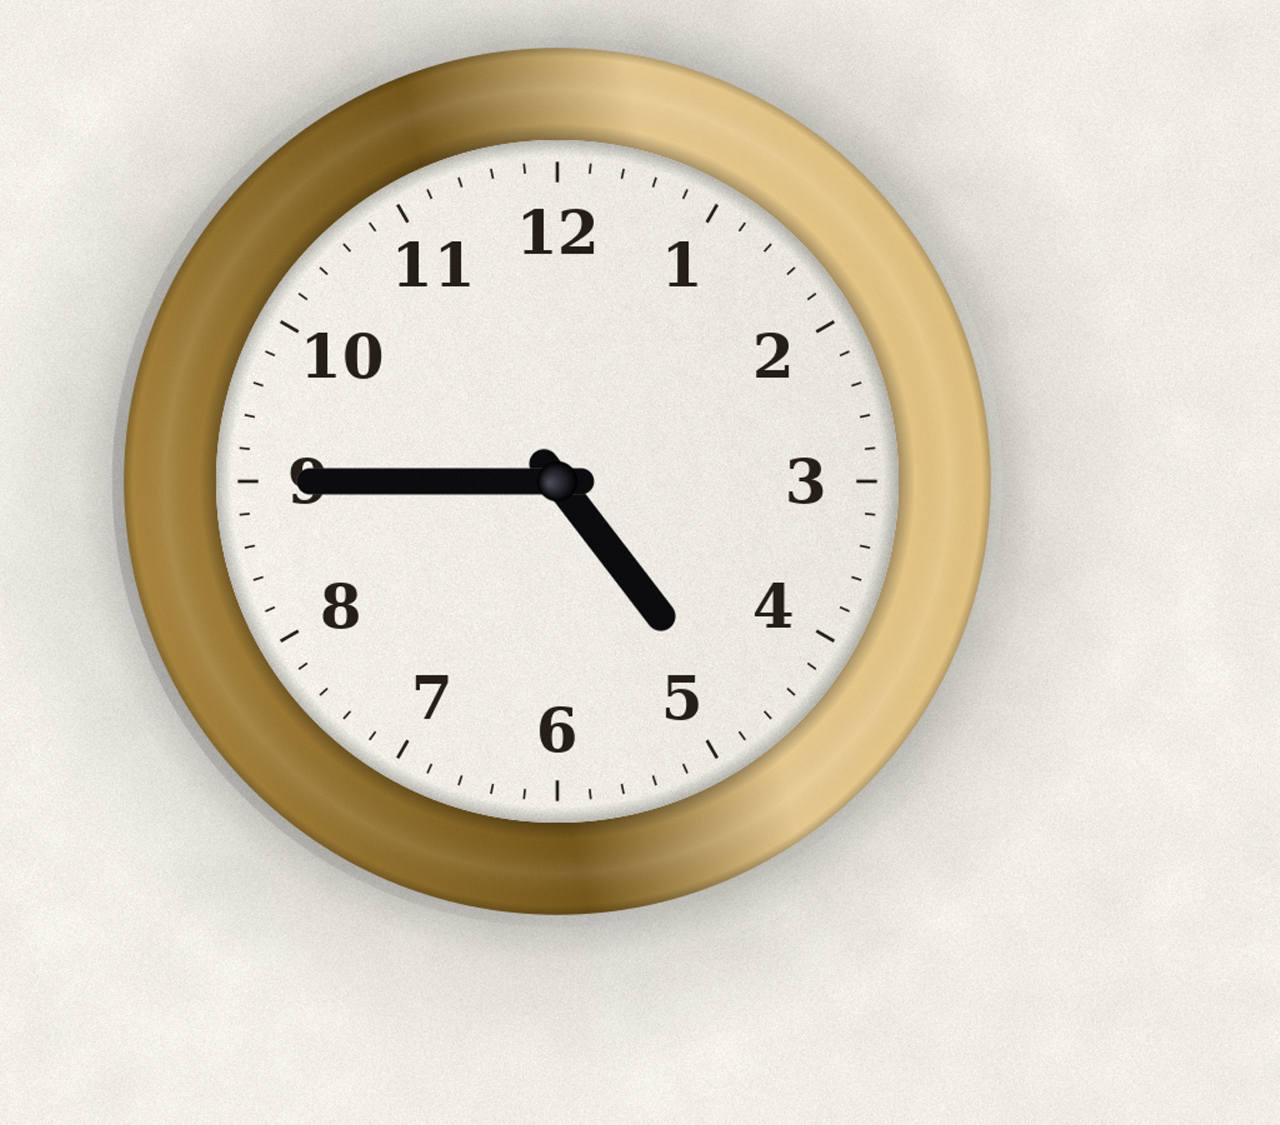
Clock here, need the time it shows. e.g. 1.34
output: 4.45
